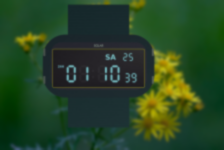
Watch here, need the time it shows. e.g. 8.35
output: 1.10
